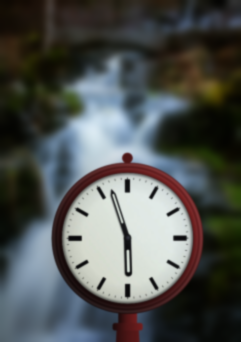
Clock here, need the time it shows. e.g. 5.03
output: 5.57
